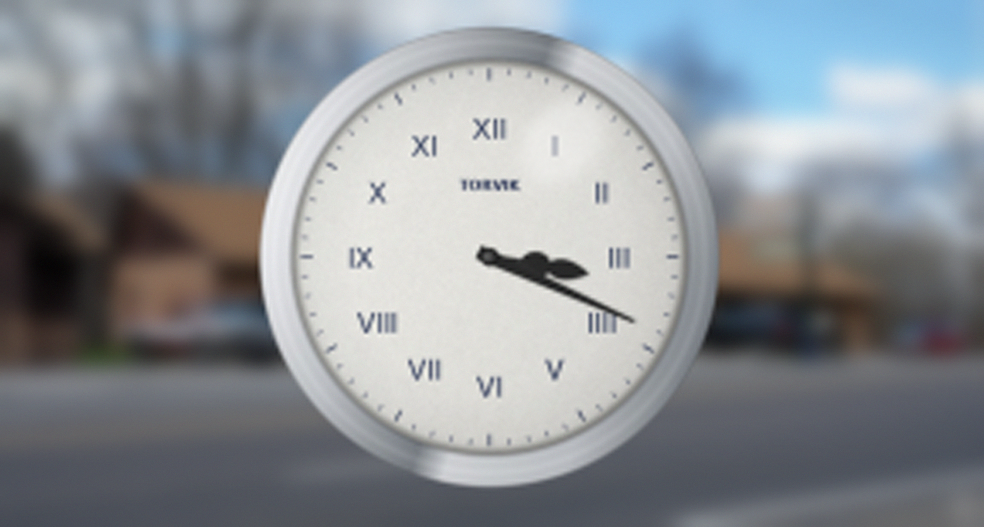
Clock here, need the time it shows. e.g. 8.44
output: 3.19
